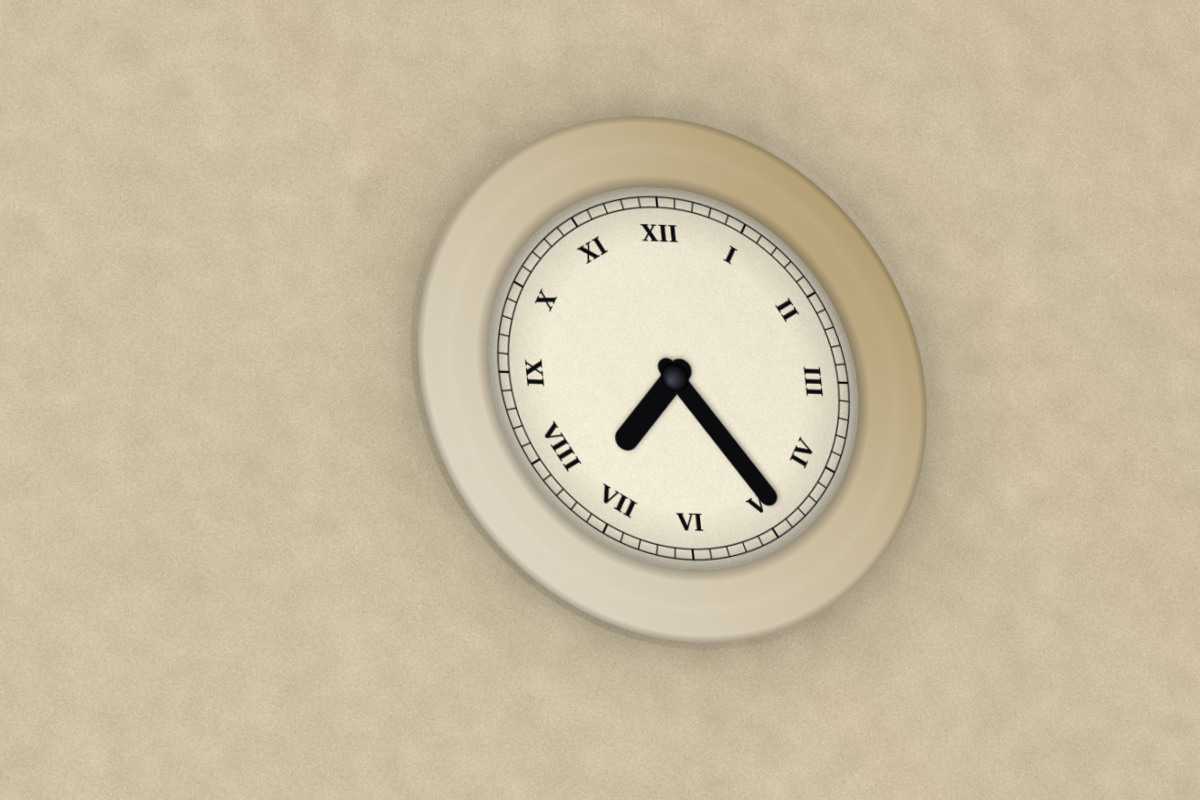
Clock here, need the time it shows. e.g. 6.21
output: 7.24
